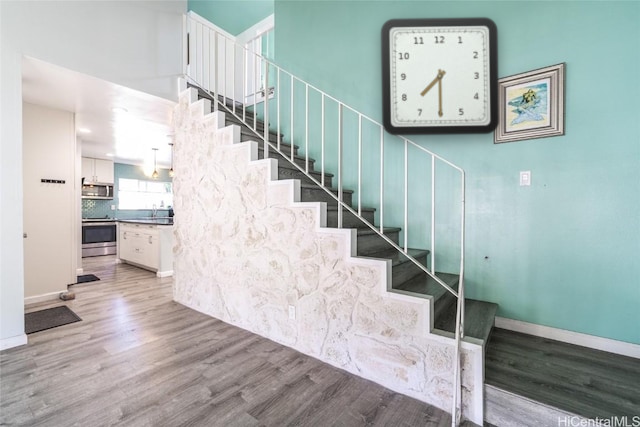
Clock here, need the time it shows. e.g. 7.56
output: 7.30
